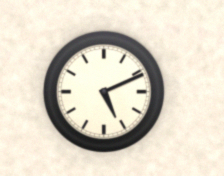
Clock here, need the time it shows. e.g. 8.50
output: 5.11
